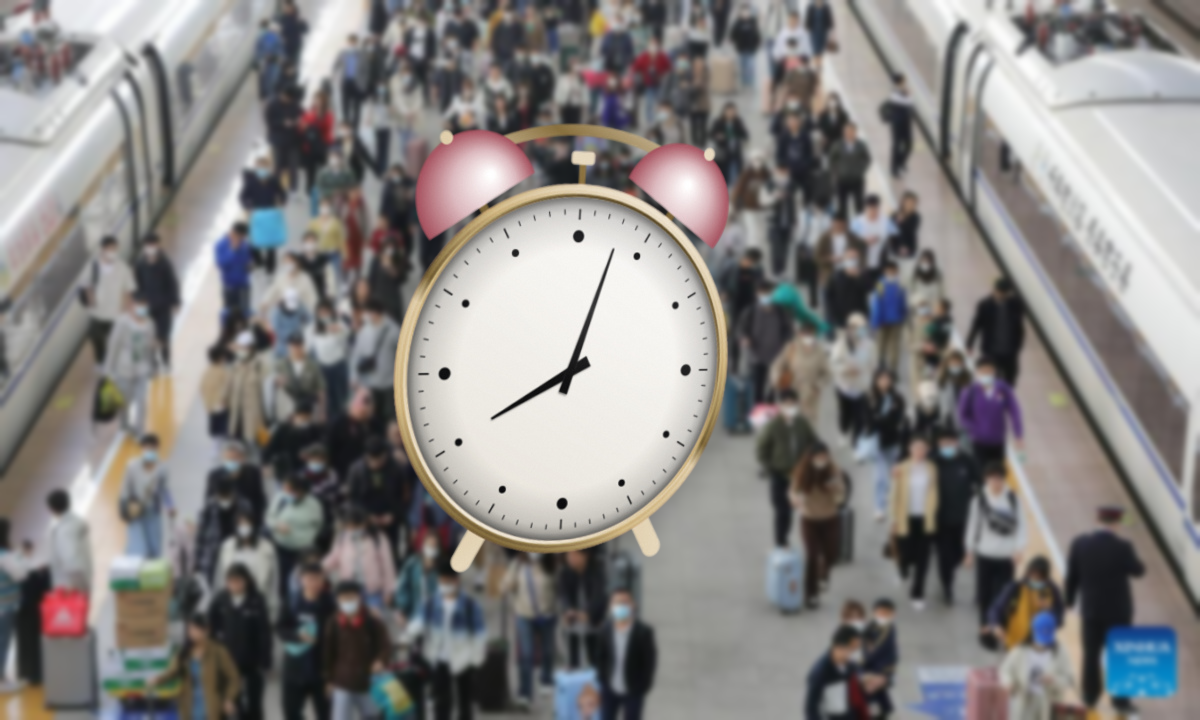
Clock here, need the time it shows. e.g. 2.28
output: 8.03
